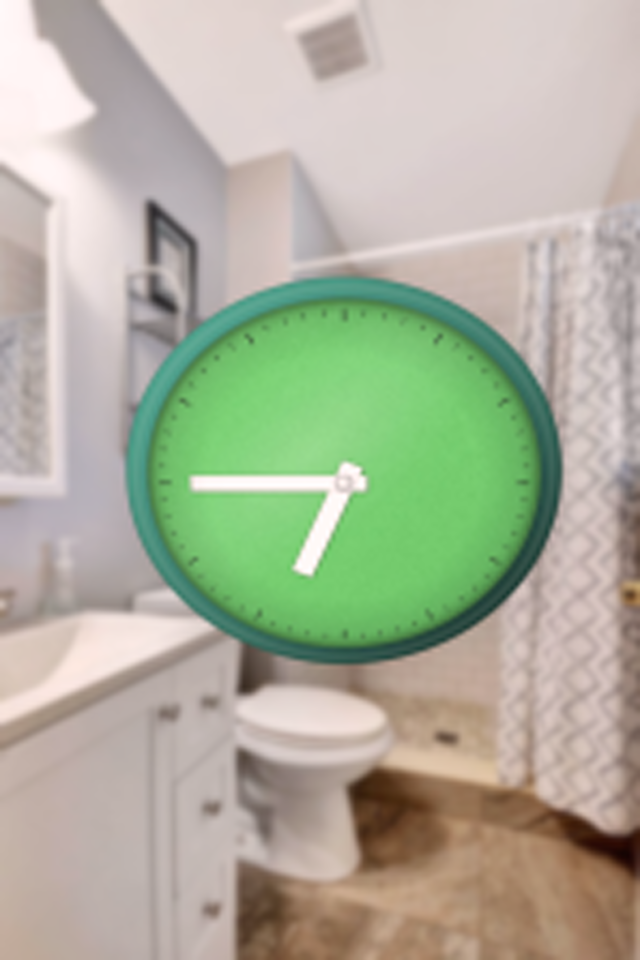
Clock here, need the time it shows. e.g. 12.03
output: 6.45
